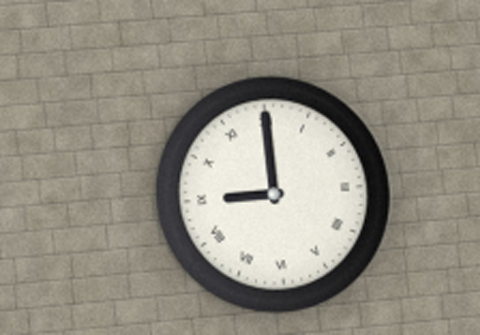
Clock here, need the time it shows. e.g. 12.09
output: 9.00
